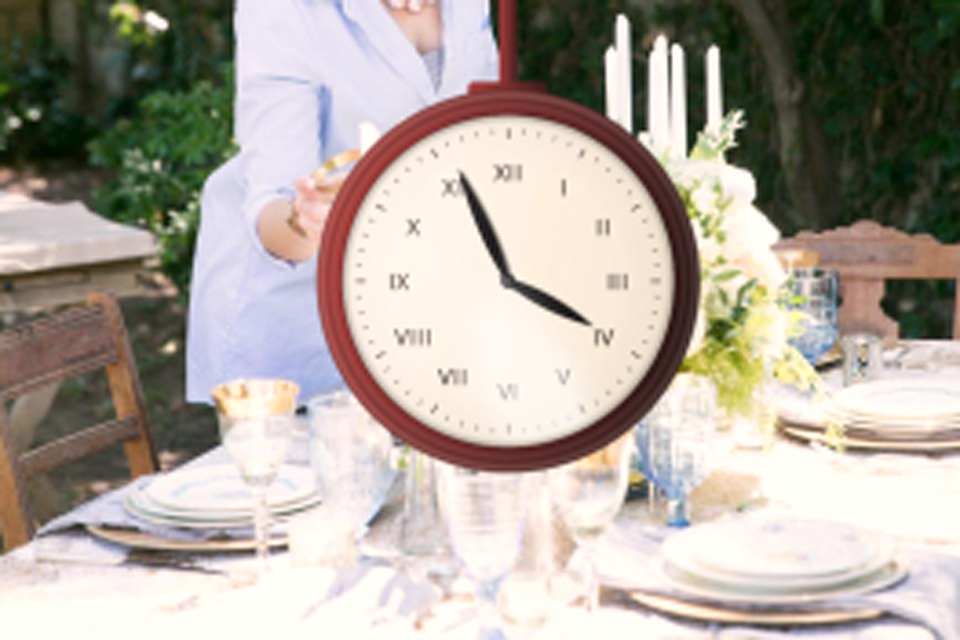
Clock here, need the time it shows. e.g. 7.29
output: 3.56
